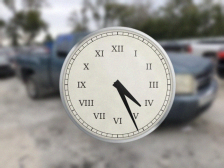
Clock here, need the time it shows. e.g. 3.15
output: 4.26
